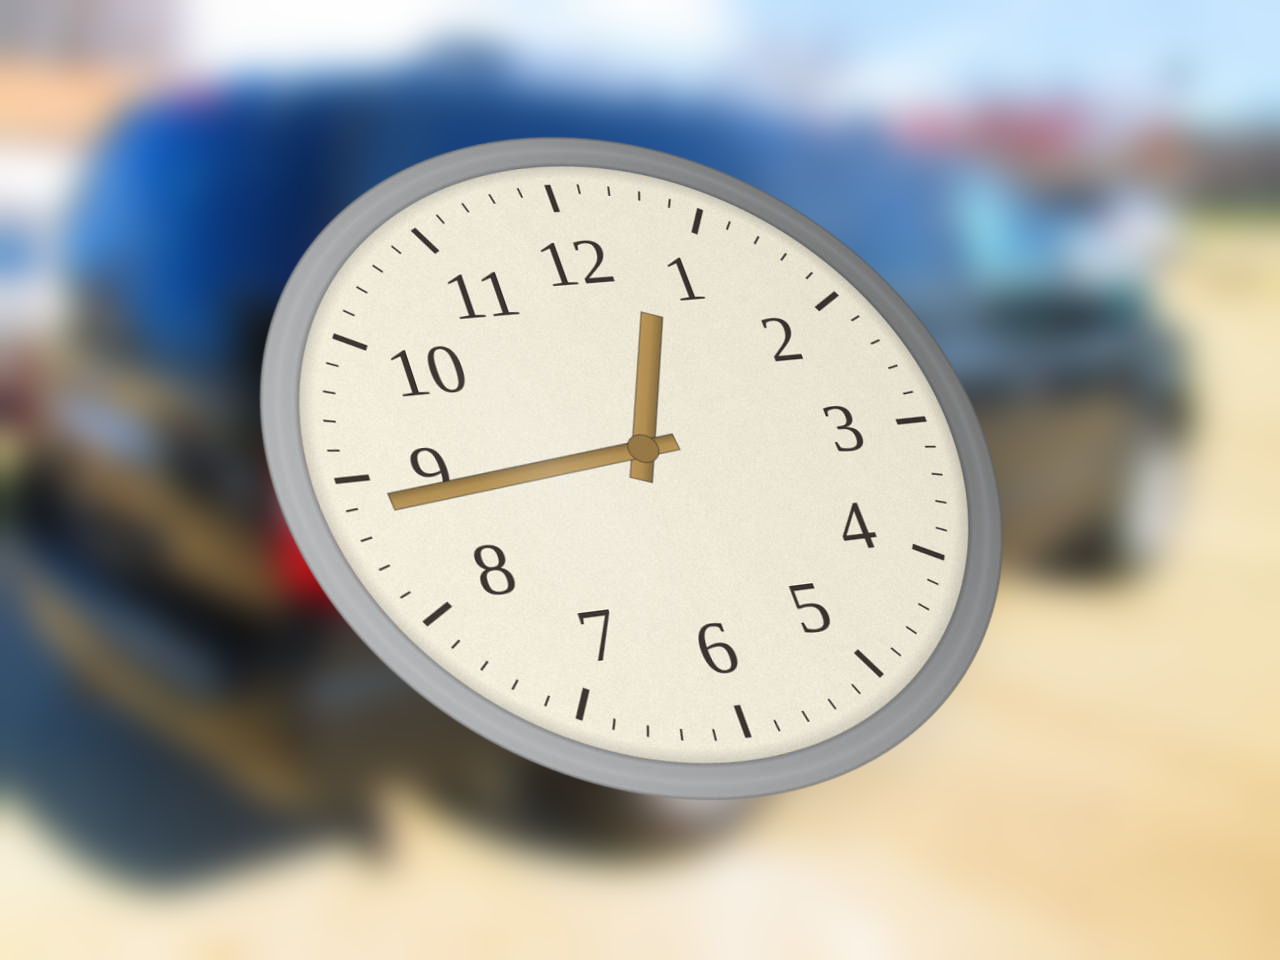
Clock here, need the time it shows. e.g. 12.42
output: 12.44
